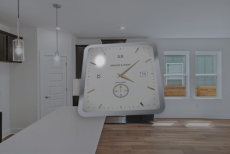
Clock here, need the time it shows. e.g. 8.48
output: 4.08
